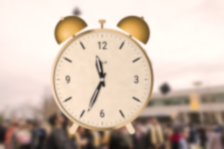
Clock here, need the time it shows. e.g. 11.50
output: 11.34
